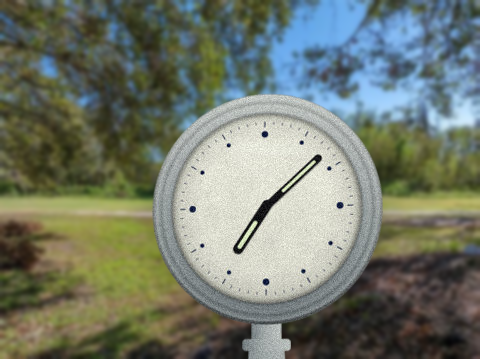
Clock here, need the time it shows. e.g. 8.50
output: 7.08
